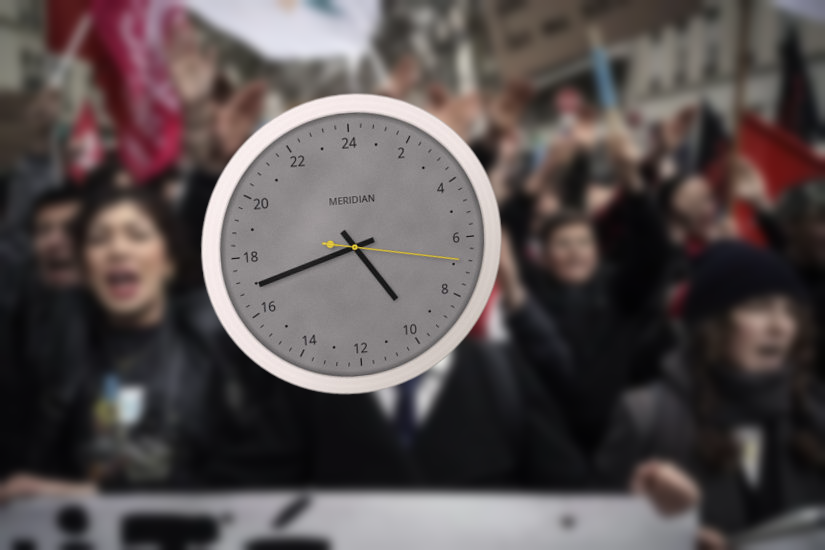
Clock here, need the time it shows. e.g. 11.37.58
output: 9.42.17
